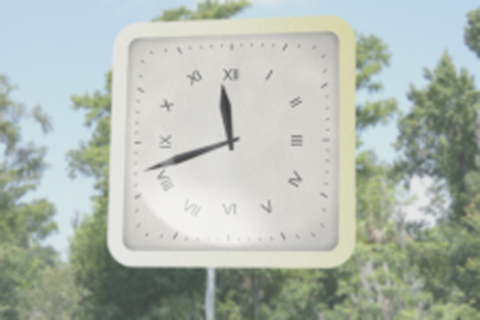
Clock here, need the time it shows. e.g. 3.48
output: 11.42
